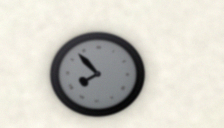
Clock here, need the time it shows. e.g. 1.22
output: 7.53
